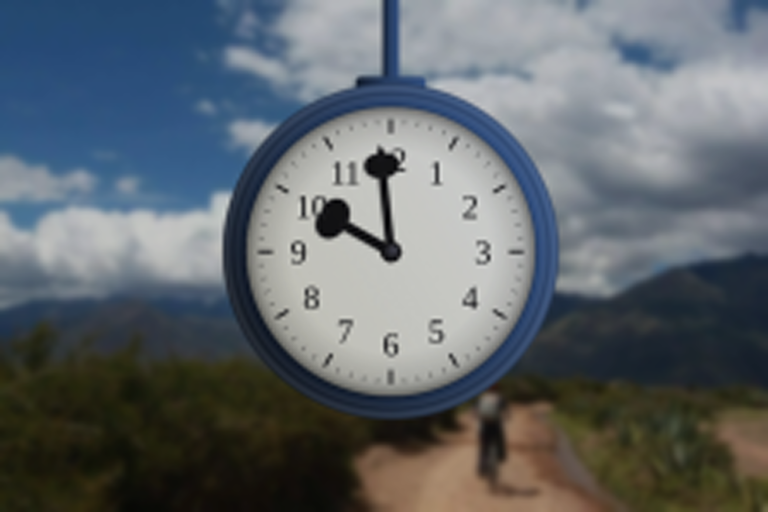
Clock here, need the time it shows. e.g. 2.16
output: 9.59
